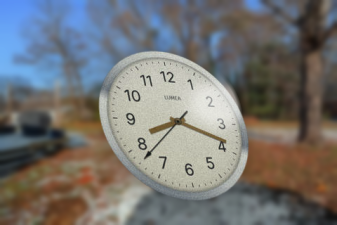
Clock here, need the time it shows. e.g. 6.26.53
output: 8.18.38
